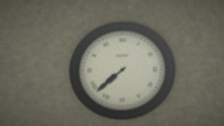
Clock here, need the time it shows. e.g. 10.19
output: 7.38
